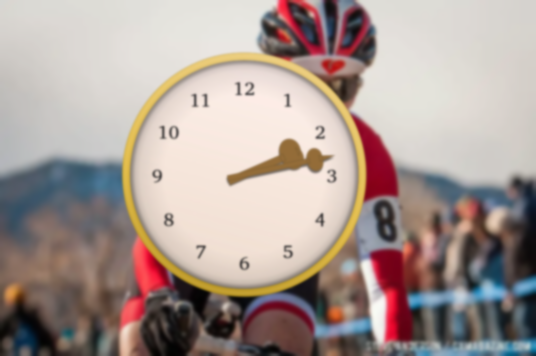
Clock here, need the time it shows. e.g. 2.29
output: 2.13
